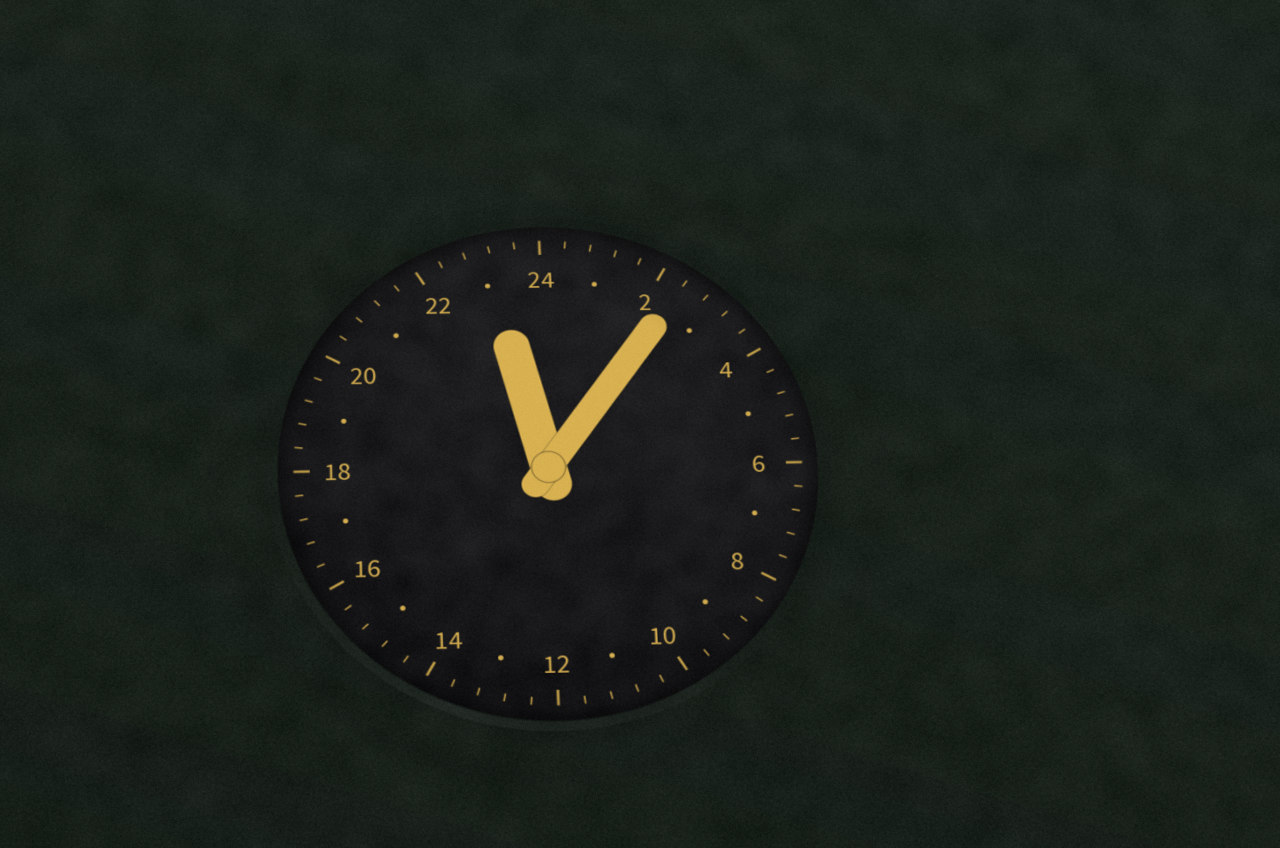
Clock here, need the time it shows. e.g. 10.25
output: 23.06
